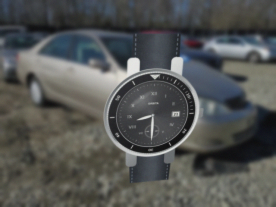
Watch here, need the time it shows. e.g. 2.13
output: 8.30
